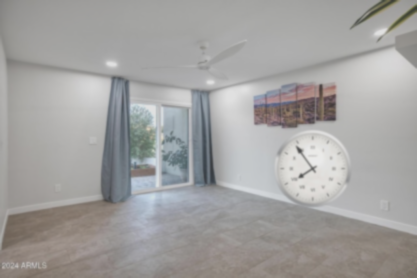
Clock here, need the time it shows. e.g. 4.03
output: 7.54
